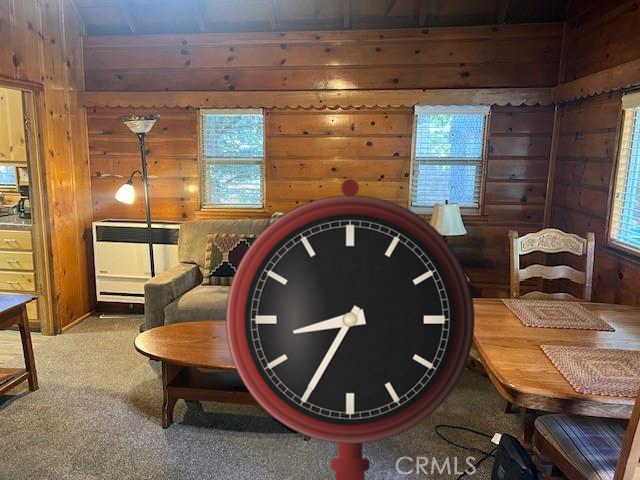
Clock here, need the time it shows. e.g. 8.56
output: 8.35
